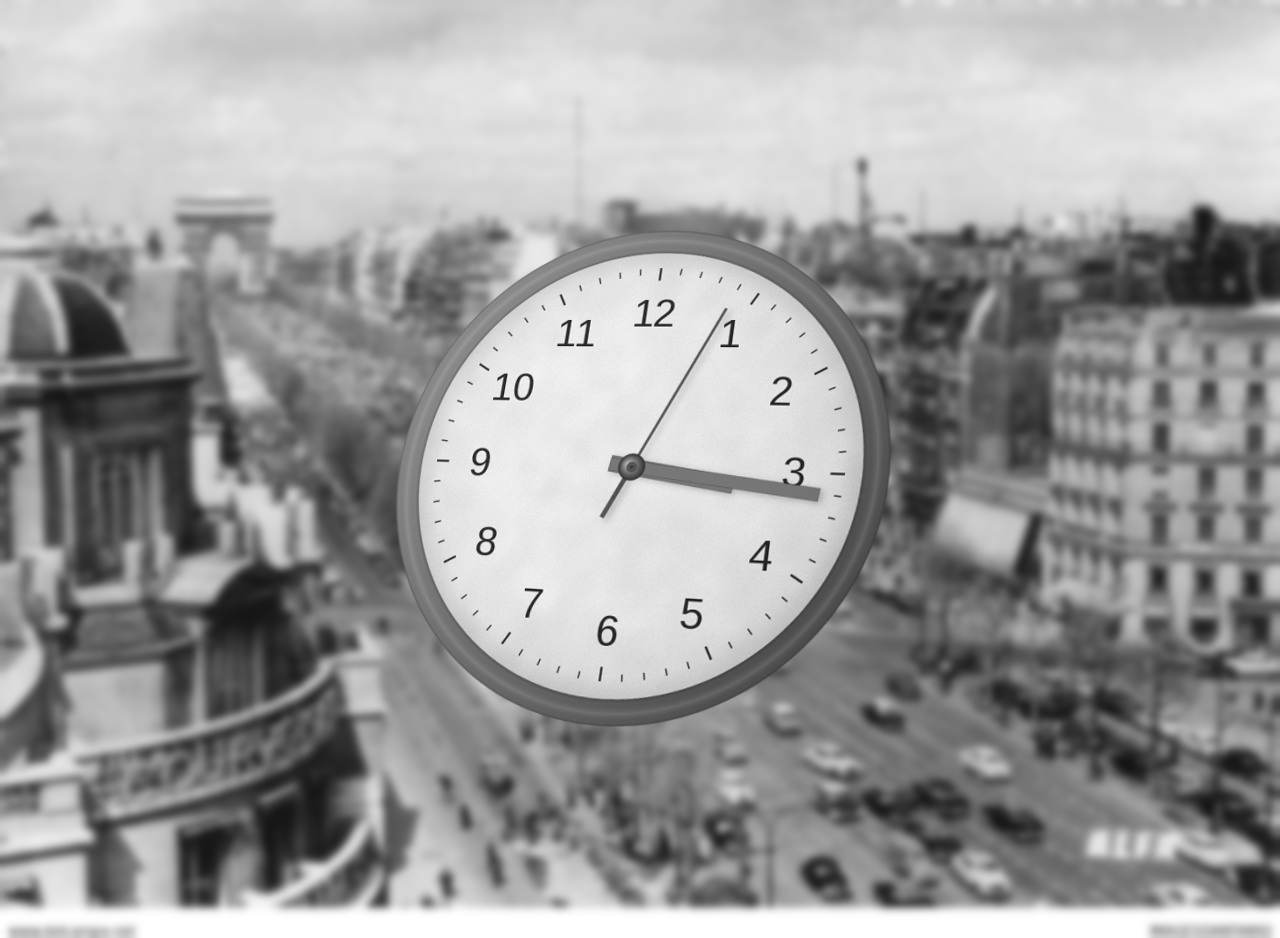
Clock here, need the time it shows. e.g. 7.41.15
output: 3.16.04
